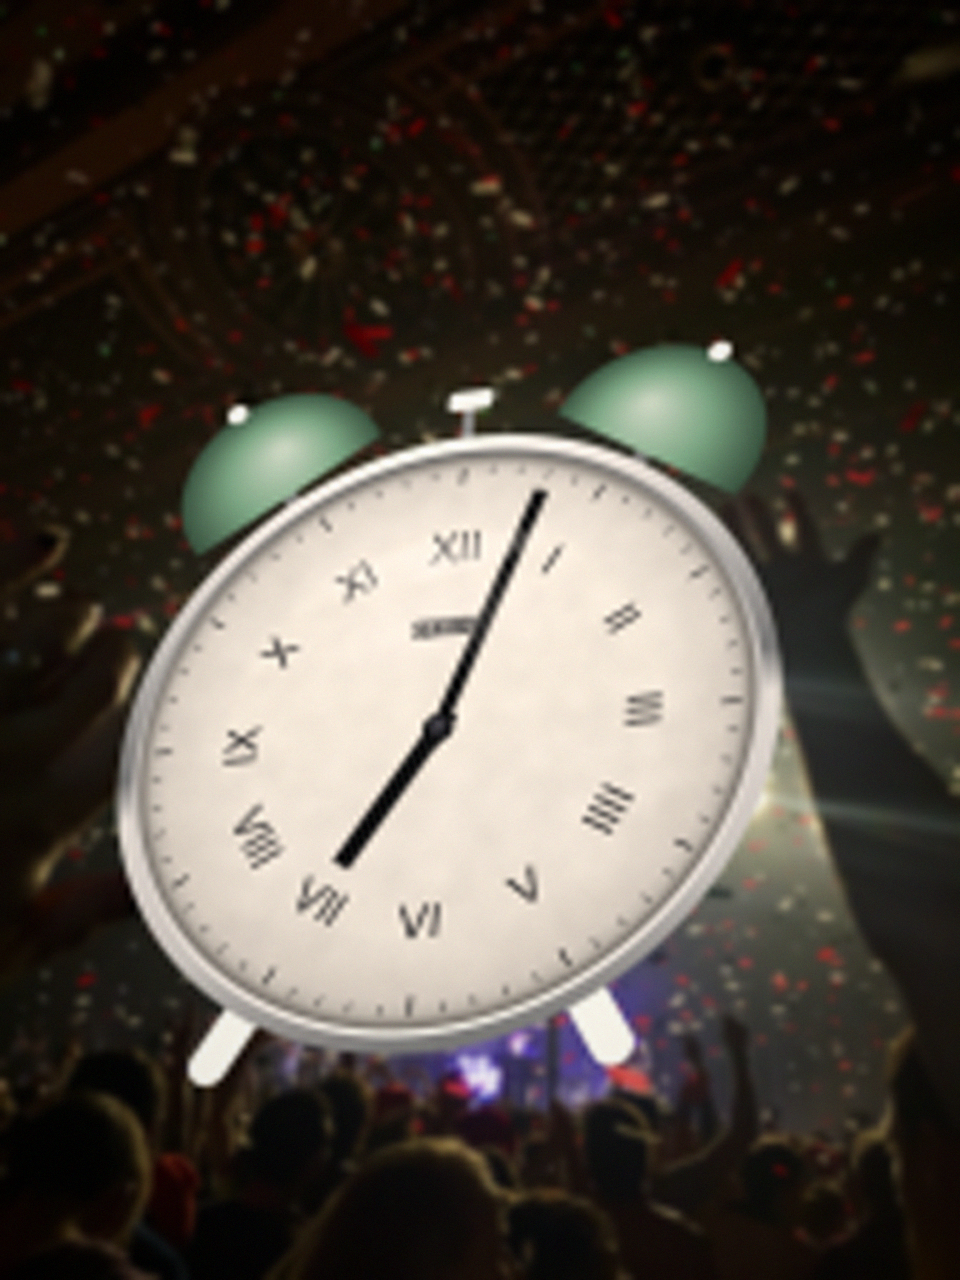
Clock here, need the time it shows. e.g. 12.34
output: 7.03
